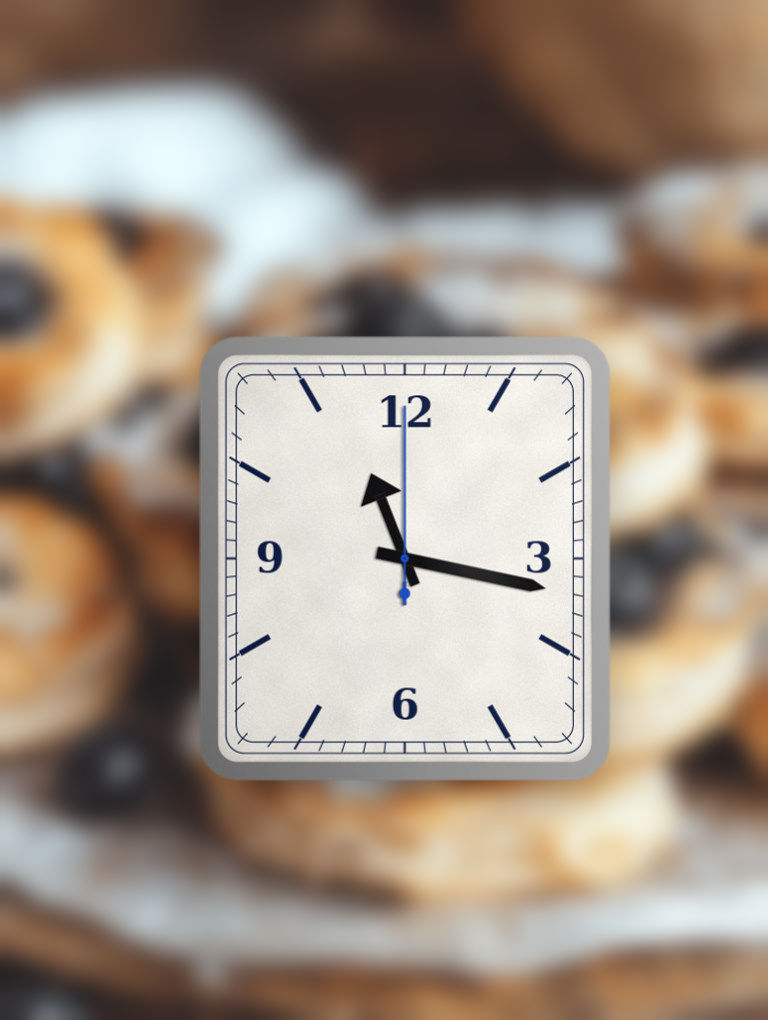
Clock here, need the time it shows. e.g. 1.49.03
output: 11.17.00
